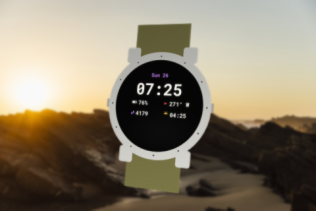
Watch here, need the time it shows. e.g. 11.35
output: 7.25
